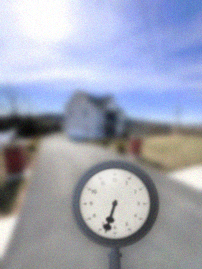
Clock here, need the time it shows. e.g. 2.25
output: 6.33
